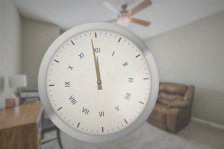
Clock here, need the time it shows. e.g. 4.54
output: 11.59
